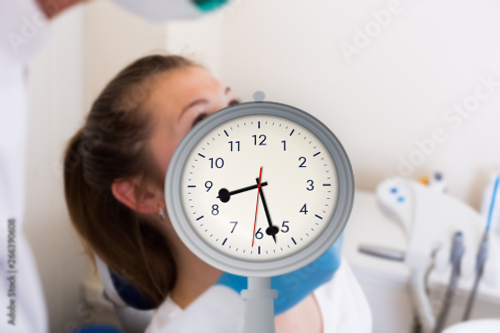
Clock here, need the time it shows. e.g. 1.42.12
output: 8.27.31
